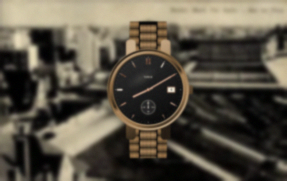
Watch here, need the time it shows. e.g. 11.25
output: 8.10
